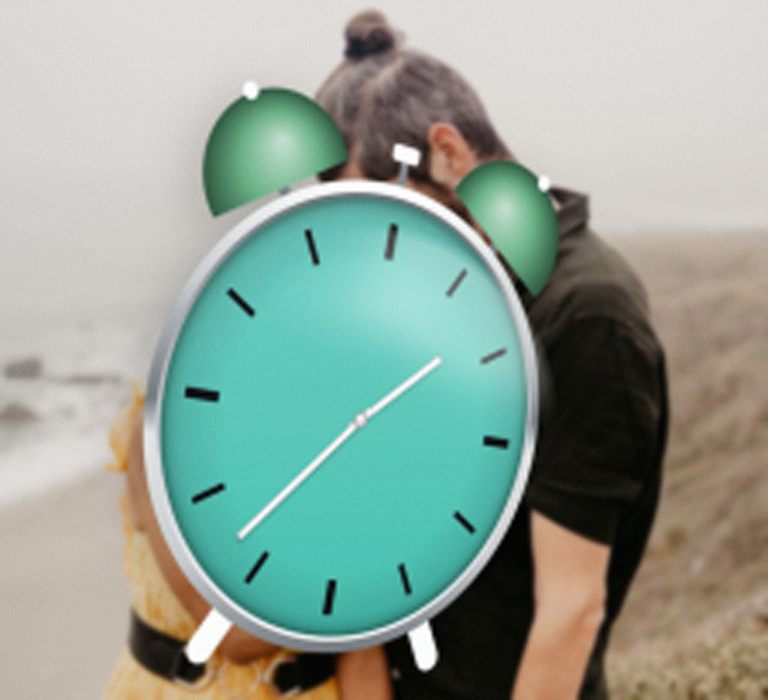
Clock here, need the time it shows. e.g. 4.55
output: 1.37
